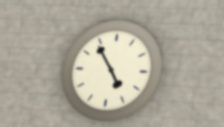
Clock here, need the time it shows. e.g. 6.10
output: 4.54
